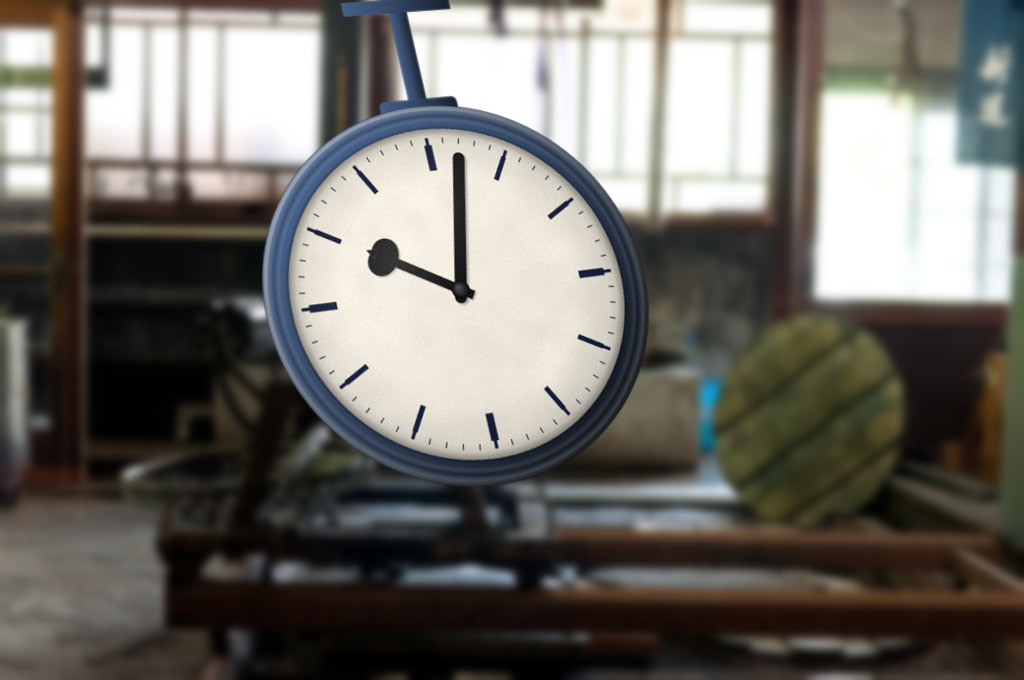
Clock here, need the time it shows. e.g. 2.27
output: 10.02
